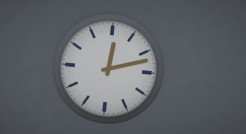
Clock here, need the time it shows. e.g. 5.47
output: 12.12
